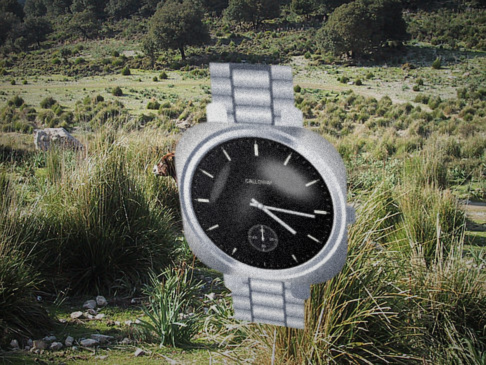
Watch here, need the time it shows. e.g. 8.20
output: 4.16
